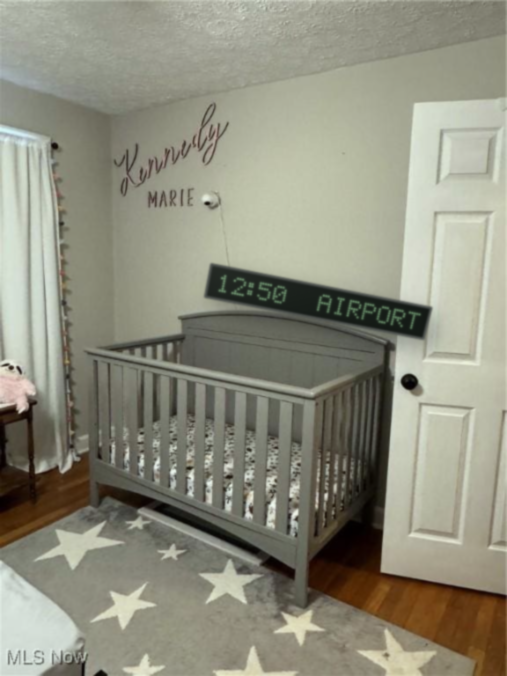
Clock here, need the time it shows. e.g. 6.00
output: 12.50
